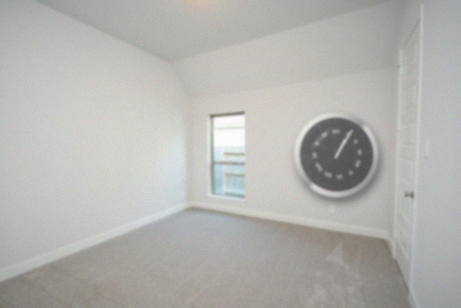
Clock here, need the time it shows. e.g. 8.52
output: 1.06
